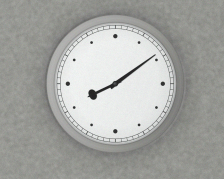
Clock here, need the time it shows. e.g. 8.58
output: 8.09
